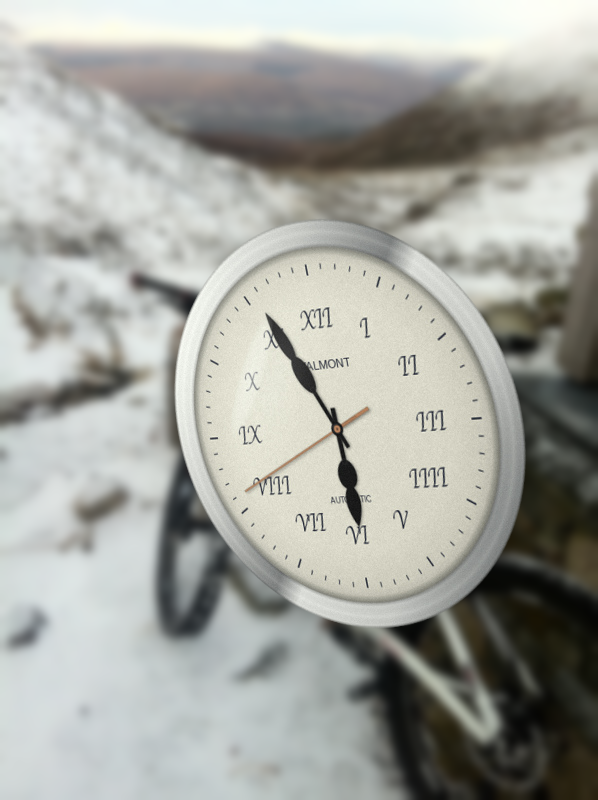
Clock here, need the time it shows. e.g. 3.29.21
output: 5.55.41
